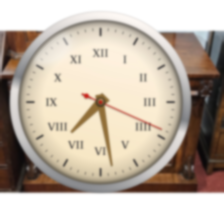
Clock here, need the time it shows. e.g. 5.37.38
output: 7.28.19
